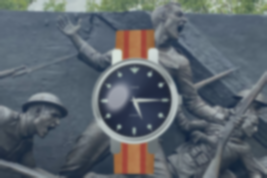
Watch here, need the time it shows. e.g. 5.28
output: 5.15
